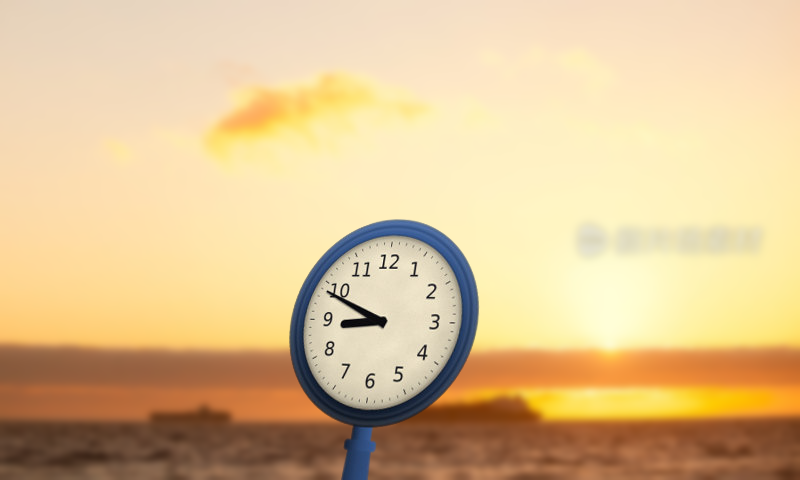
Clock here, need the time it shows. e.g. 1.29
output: 8.49
